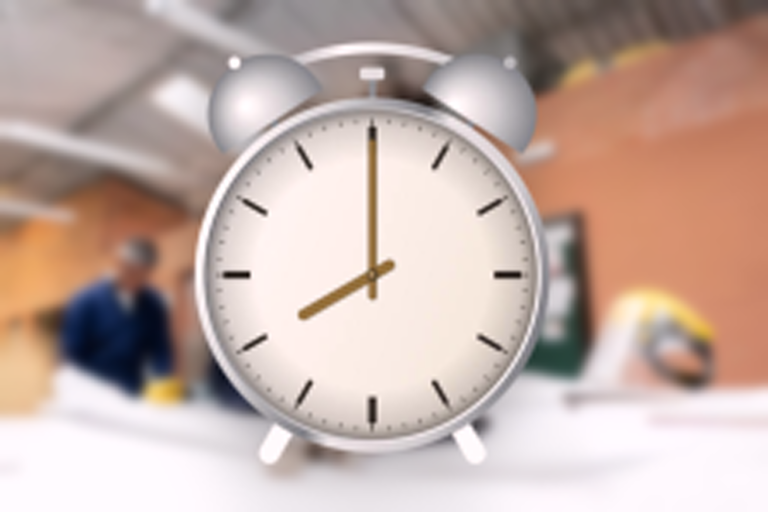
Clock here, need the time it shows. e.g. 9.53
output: 8.00
